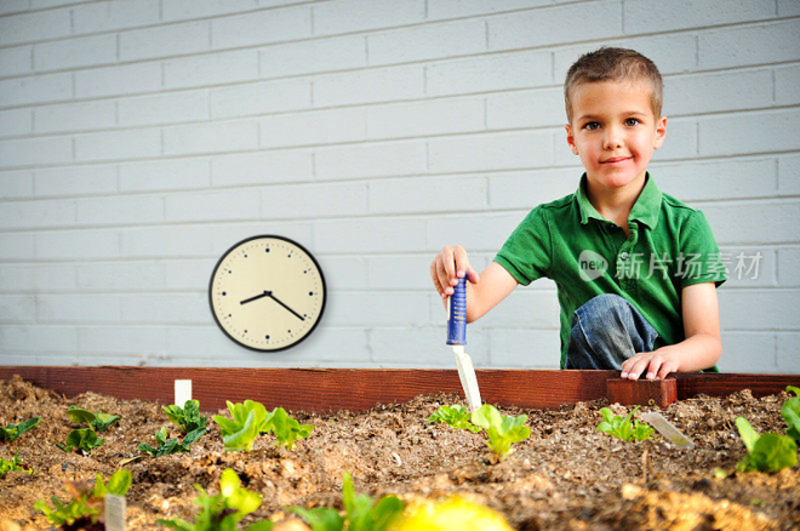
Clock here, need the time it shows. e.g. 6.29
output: 8.21
